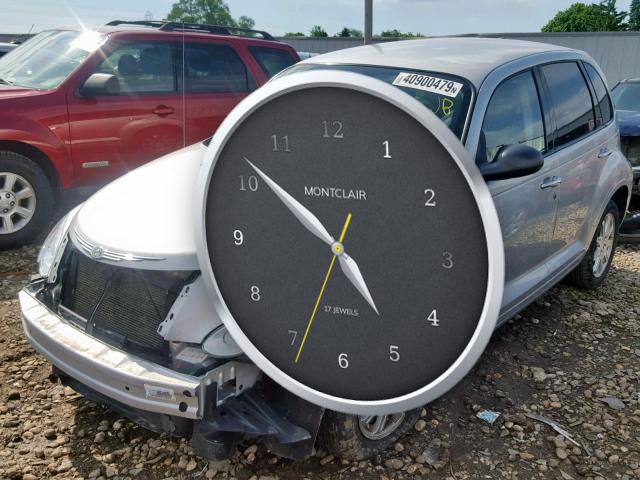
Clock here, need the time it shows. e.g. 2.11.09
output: 4.51.34
